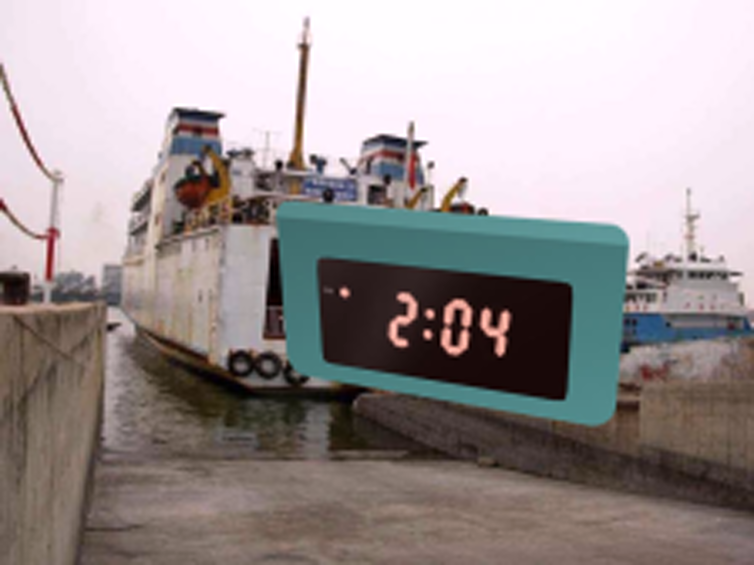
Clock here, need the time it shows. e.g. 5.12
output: 2.04
